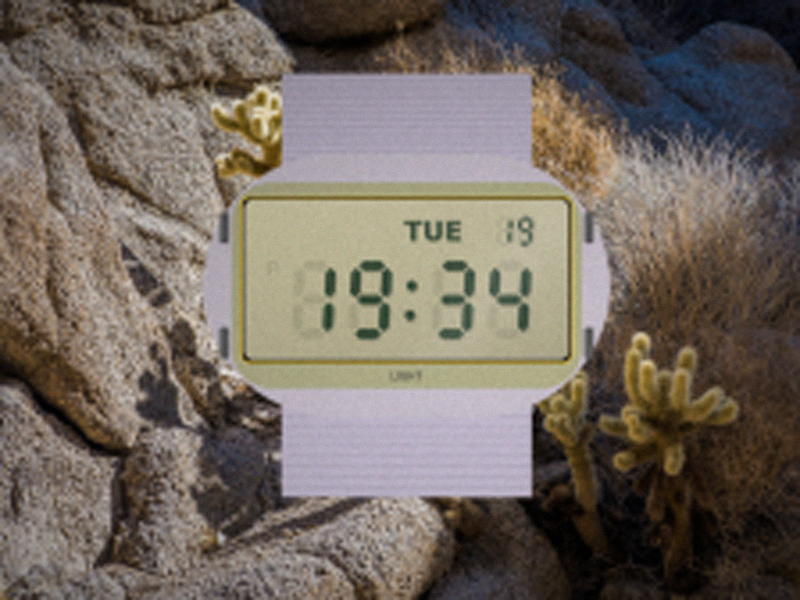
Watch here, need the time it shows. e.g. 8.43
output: 19.34
